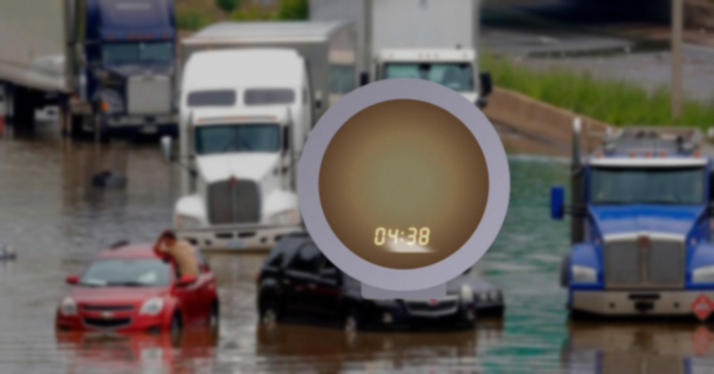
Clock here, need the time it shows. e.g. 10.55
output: 4.38
